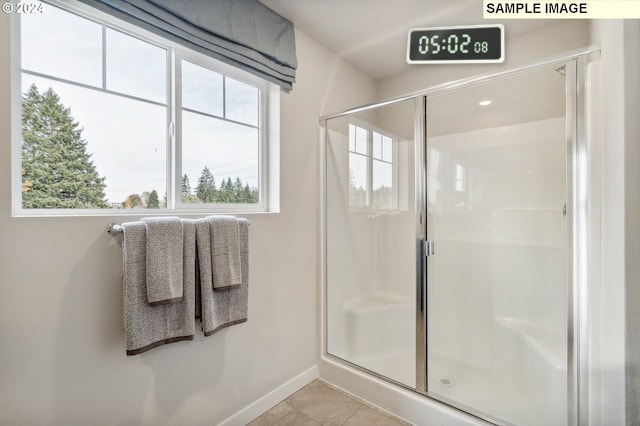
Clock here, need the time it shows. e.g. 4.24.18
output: 5.02.08
